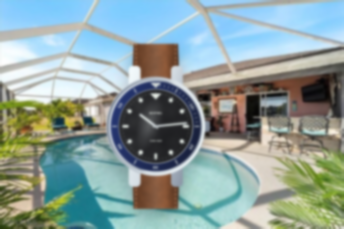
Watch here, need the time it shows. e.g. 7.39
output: 10.14
